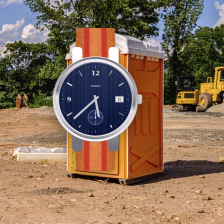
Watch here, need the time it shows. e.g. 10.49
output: 5.38
